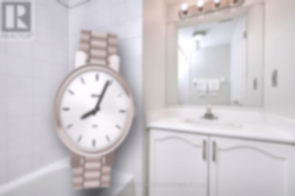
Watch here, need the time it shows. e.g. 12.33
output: 8.04
